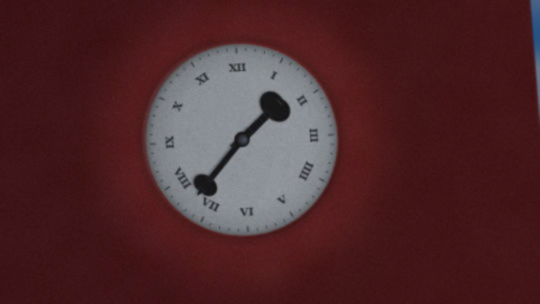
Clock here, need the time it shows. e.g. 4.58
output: 1.37
